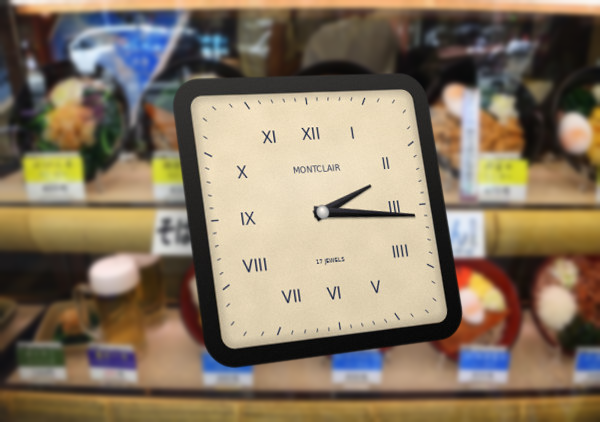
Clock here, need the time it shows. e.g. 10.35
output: 2.16
